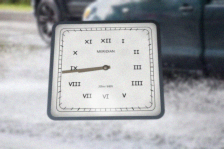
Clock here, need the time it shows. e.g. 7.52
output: 8.44
